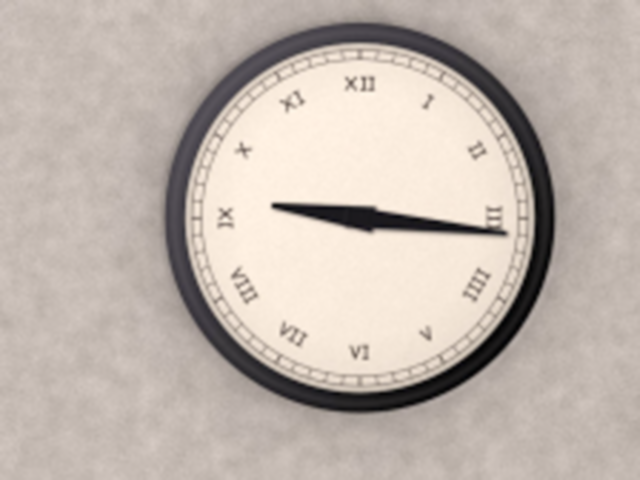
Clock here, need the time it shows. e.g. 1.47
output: 9.16
